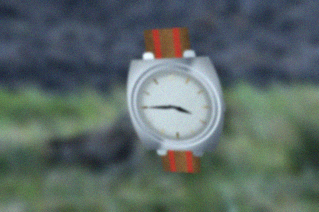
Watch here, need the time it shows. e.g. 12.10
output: 3.45
